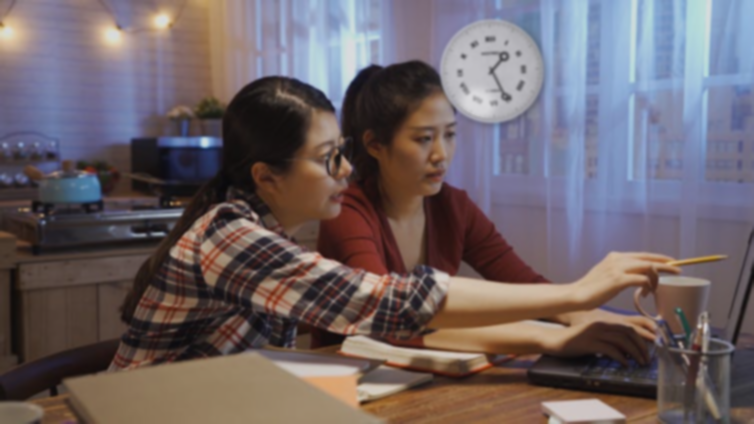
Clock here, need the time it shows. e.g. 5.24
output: 1.26
